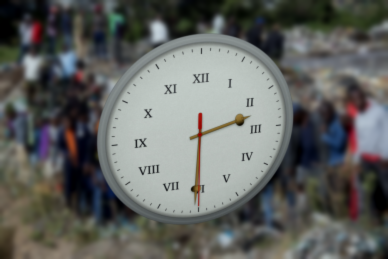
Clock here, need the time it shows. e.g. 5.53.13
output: 2.30.30
